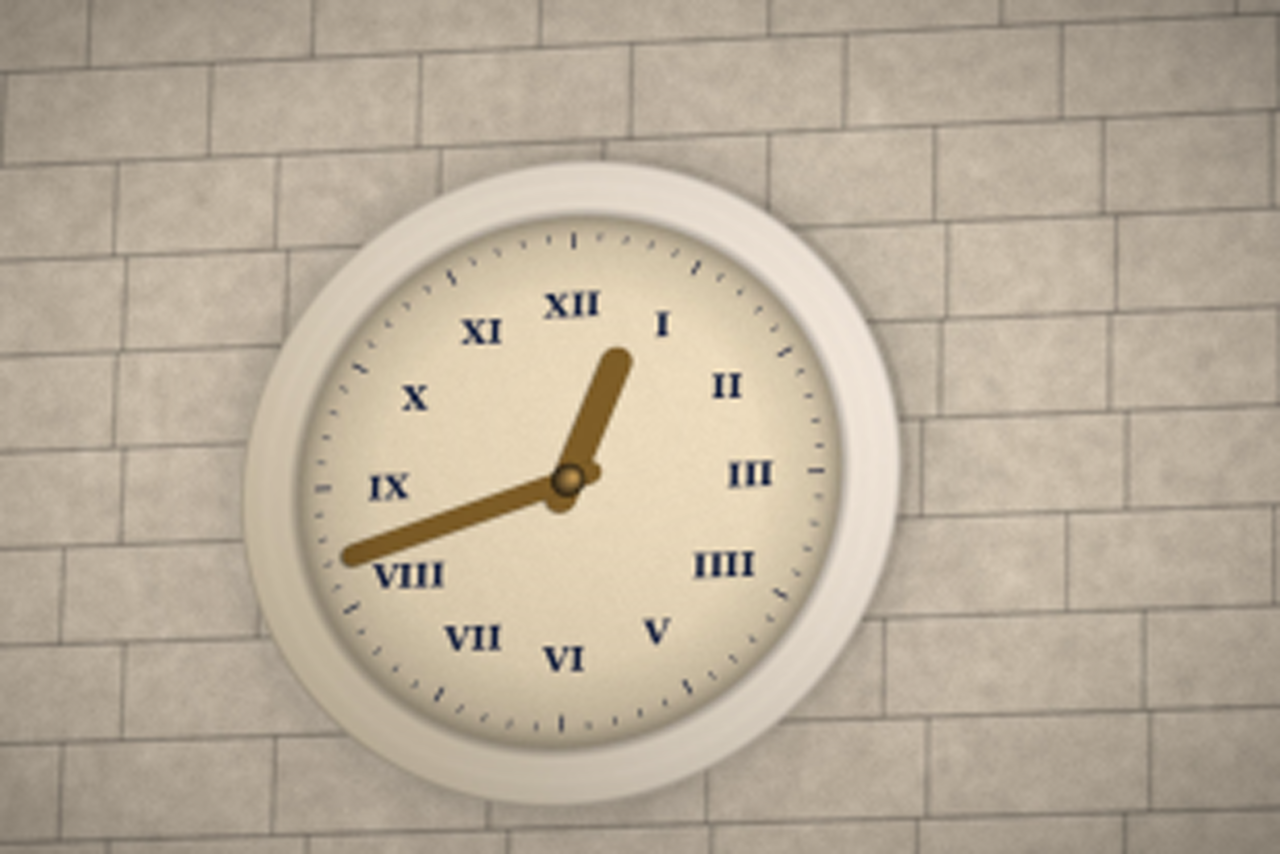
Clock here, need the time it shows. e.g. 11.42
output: 12.42
